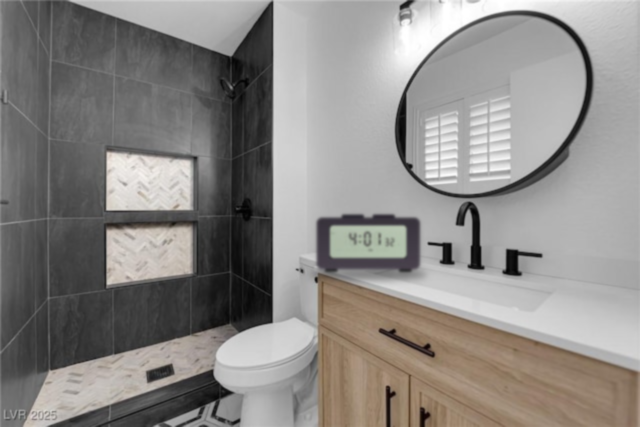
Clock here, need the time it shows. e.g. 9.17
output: 4.01
